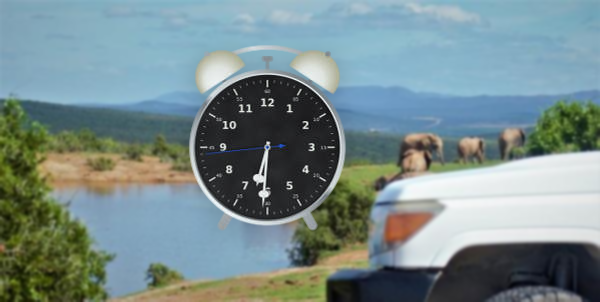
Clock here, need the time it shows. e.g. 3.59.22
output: 6.30.44
